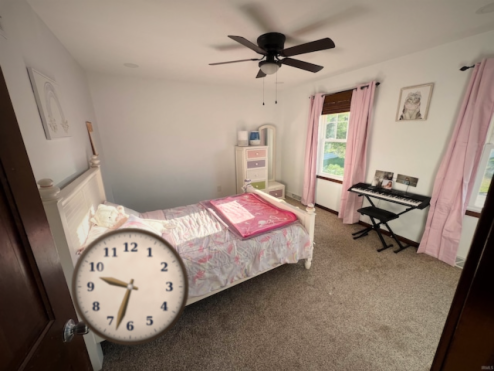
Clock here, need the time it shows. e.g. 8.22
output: 9.33
